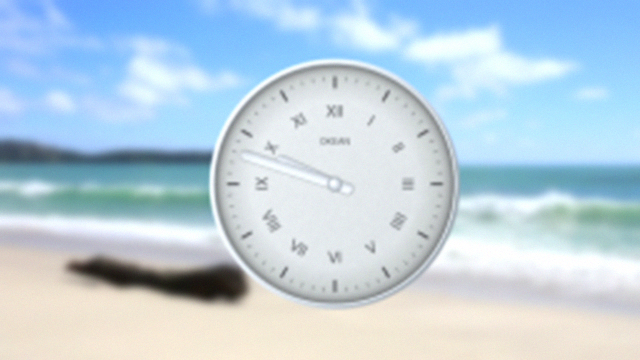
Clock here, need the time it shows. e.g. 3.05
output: 9.48
